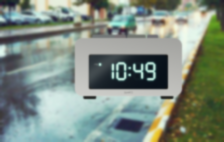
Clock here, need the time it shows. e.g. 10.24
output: 10.49
